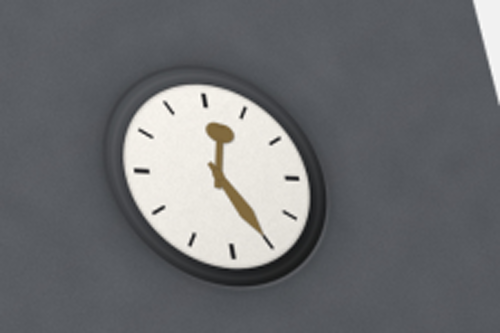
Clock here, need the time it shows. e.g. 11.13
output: 12.25
